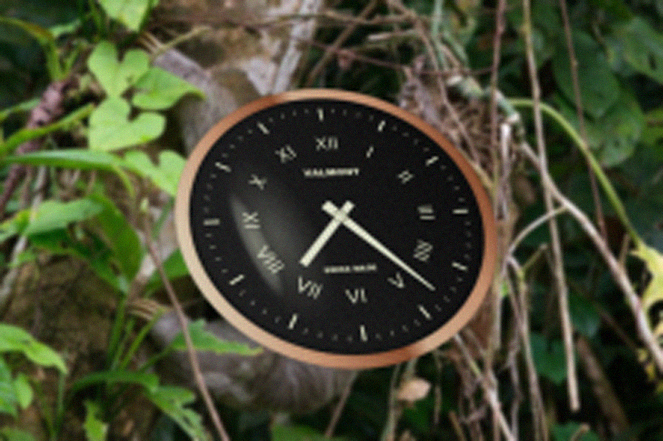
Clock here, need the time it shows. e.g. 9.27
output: 7.23
